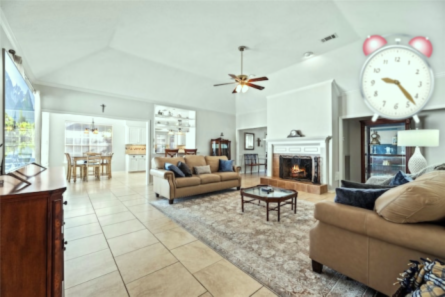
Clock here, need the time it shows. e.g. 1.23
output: 9.23
